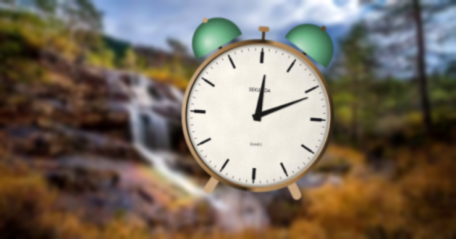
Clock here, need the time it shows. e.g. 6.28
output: 12.11
